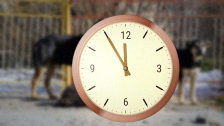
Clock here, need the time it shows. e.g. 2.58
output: 11.55
